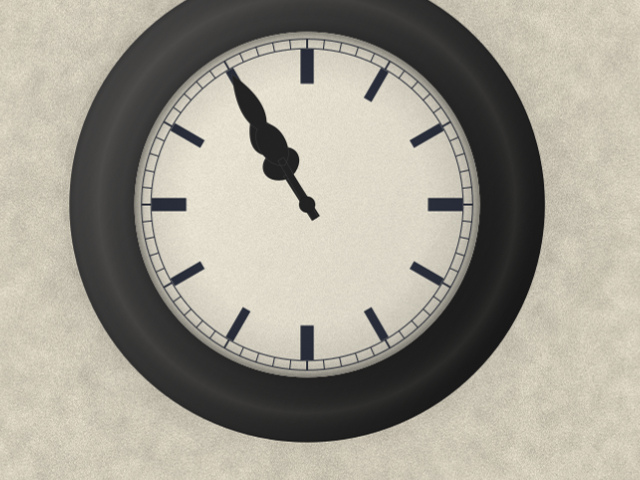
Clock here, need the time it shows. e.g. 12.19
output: 10.55
